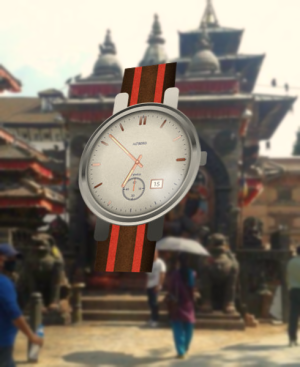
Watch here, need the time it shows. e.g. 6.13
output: 6.52
